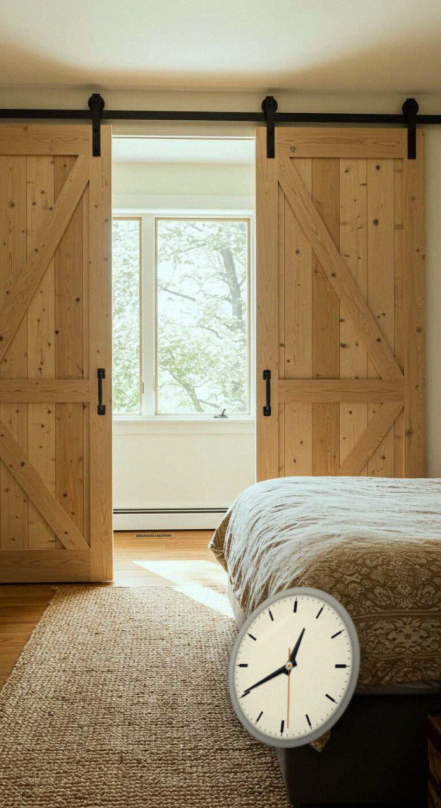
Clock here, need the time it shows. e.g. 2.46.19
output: 12.40.29
